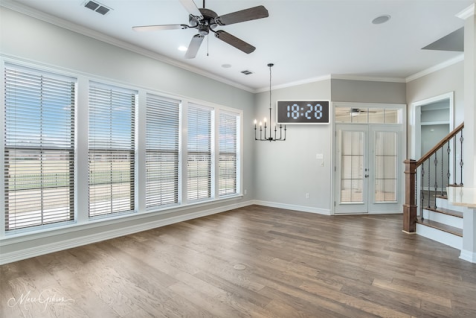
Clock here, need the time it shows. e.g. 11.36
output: 18.28
